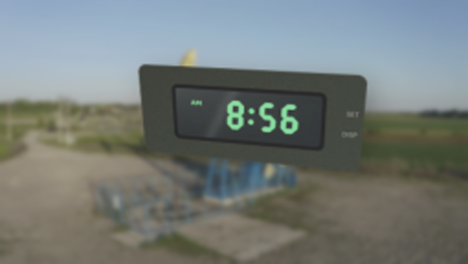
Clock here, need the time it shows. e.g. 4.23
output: 8.56
